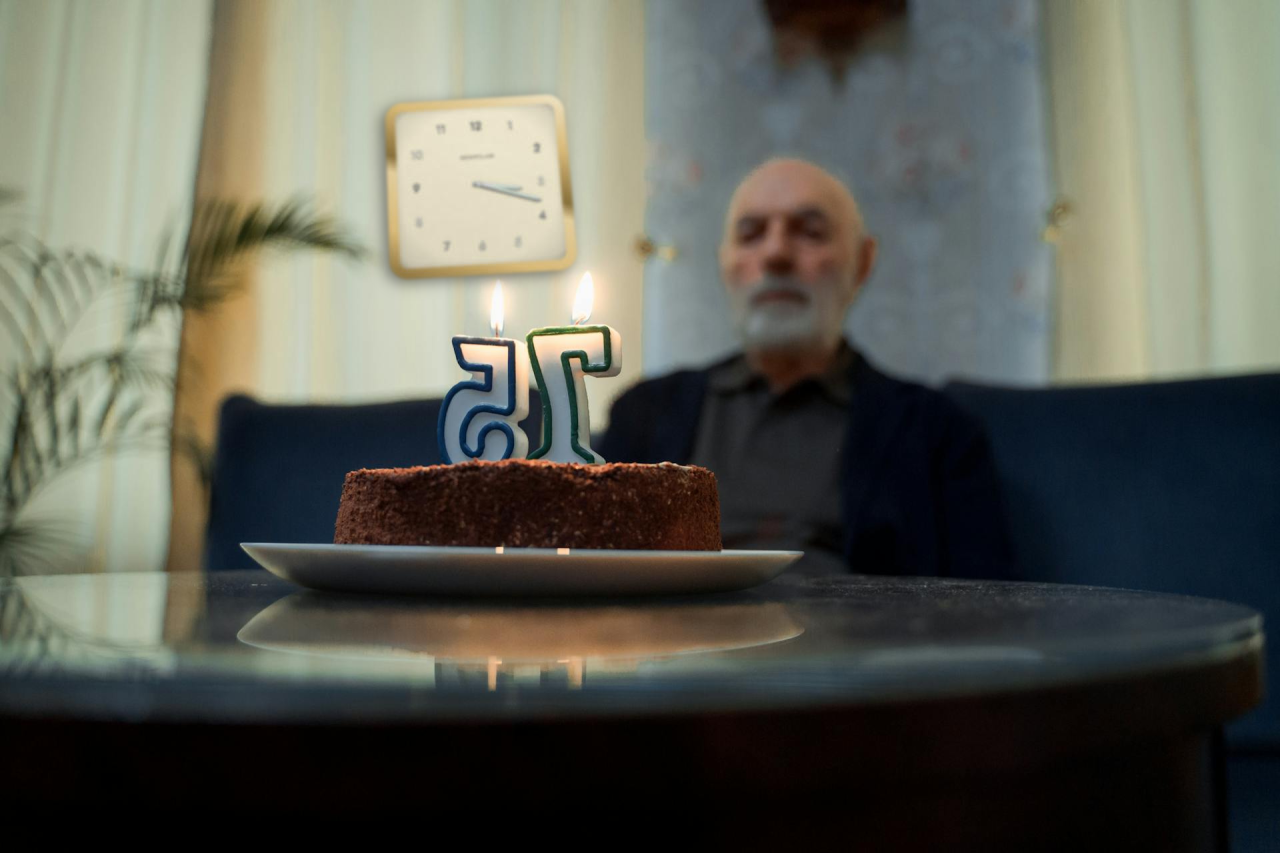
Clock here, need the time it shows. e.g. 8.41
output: 3.18
